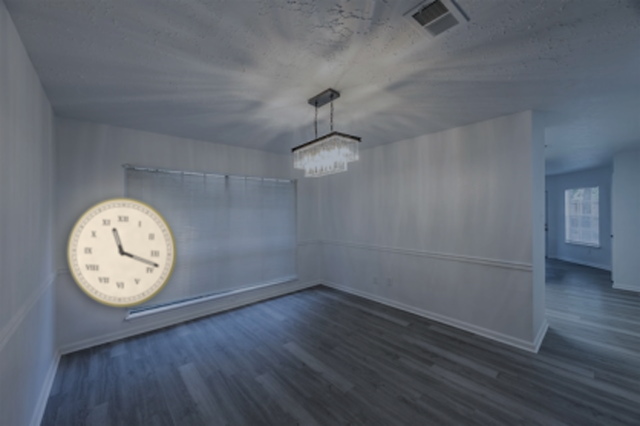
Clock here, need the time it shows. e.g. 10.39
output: 11.18
